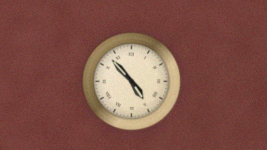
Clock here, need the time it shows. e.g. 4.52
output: 4.53
